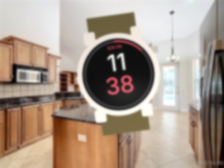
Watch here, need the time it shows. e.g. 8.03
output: 11.38
